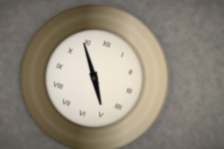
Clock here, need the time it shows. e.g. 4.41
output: 4.54
